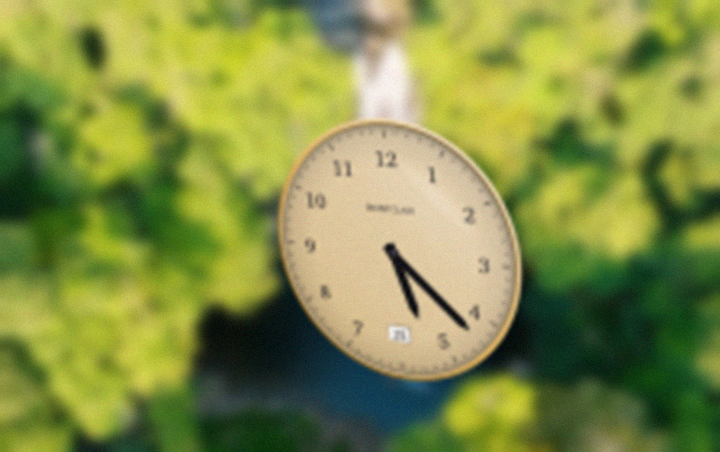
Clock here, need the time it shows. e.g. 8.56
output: 5.22
